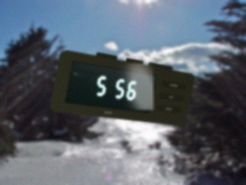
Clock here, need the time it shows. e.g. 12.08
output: 5.56
